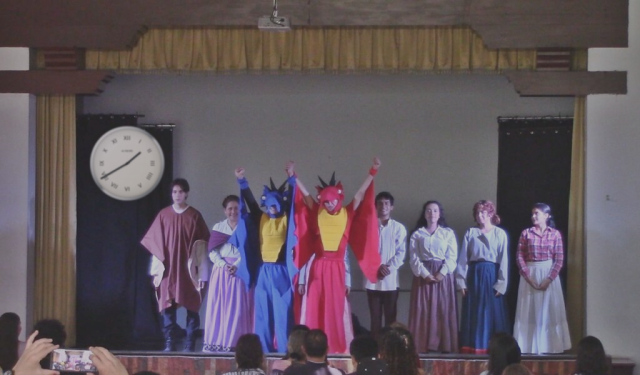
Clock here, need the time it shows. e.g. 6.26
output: 1.40
